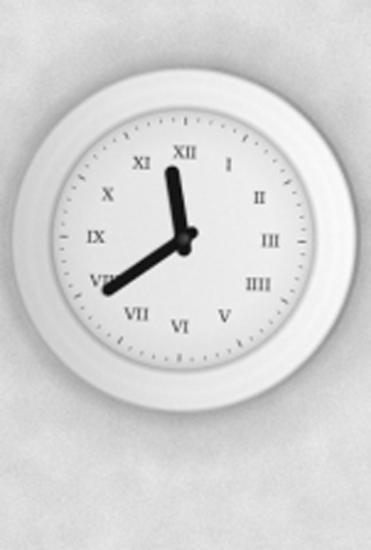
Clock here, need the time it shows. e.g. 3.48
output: 11.39
